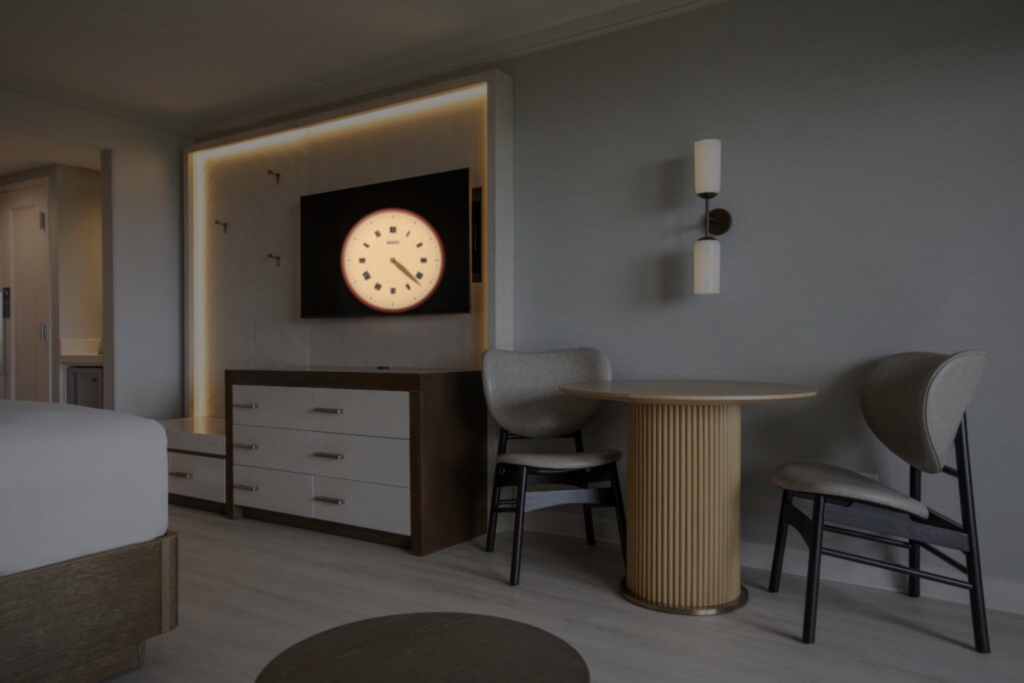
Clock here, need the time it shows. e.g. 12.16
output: 4.22
